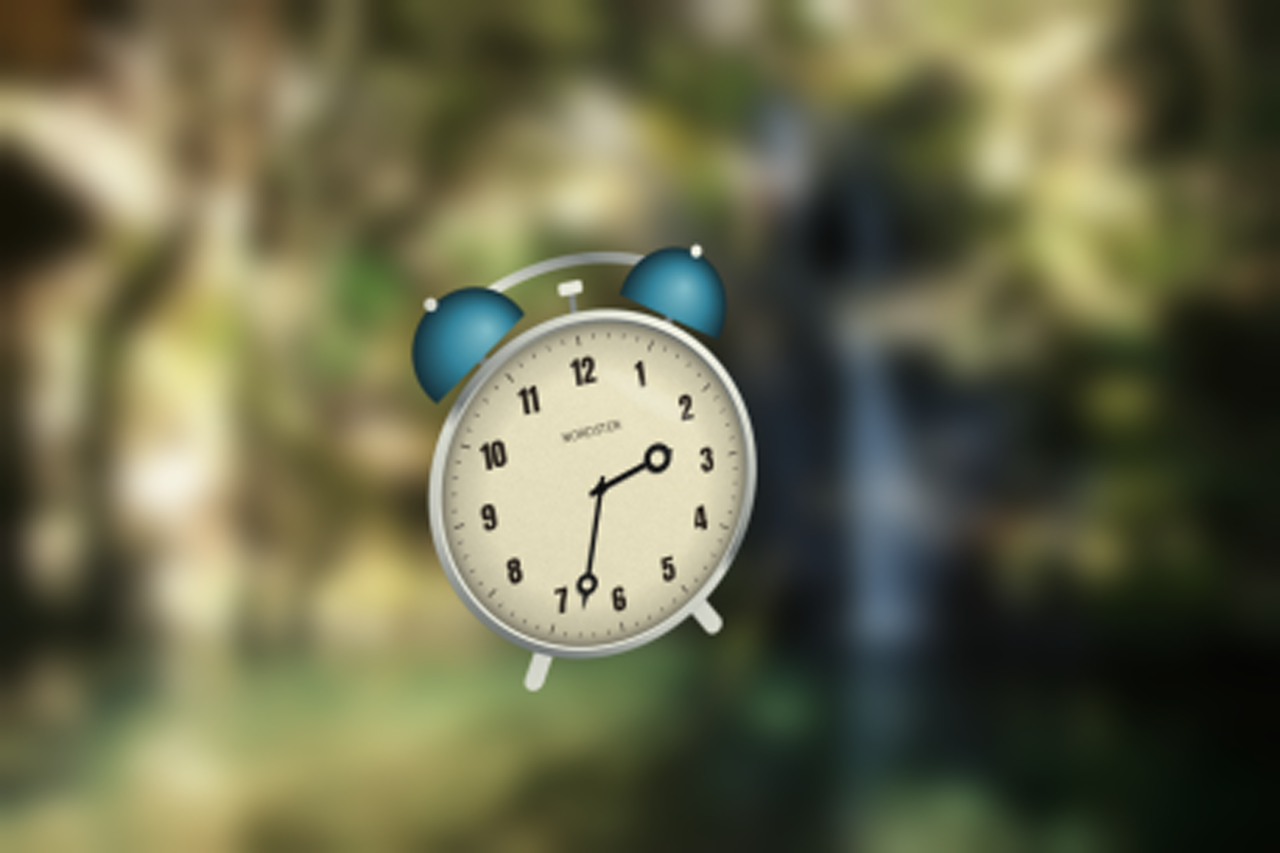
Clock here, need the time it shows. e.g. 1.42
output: 2.33
